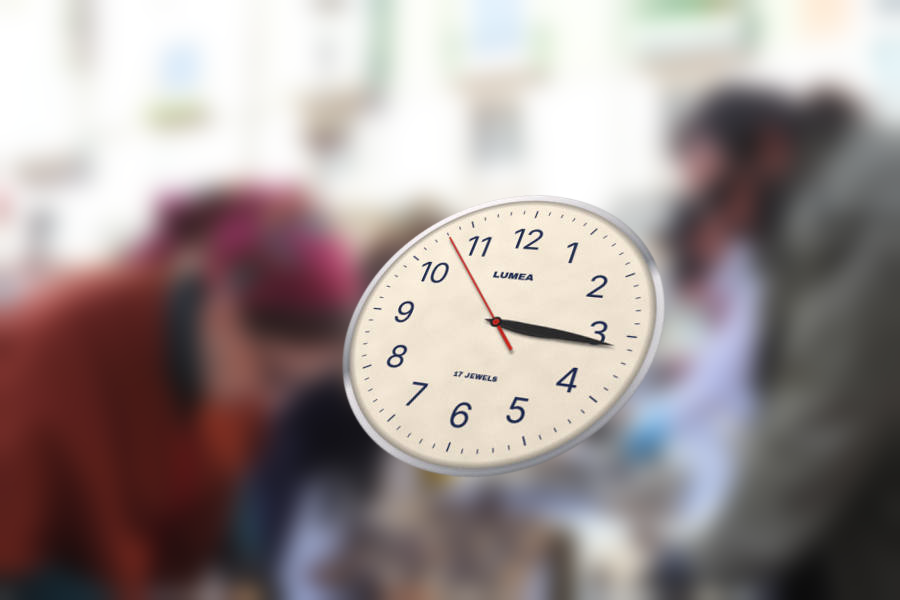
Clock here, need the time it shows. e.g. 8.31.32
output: 3.15.53
